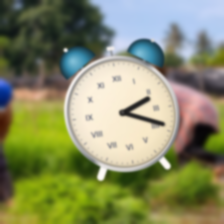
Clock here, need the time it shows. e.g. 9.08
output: 2.19
